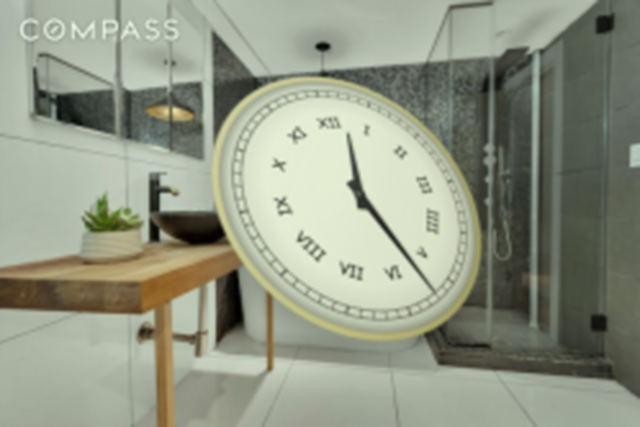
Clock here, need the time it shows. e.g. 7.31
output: 12.27
